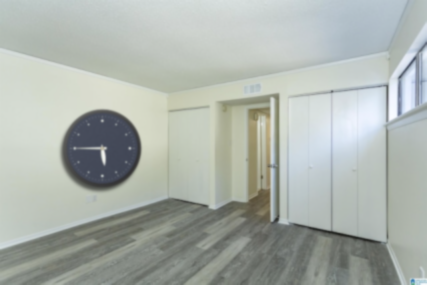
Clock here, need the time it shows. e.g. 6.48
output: 5.45
